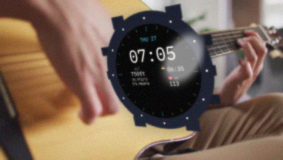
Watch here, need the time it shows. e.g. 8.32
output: 7.05
